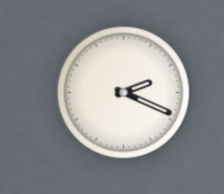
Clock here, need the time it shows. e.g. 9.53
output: 2.19
